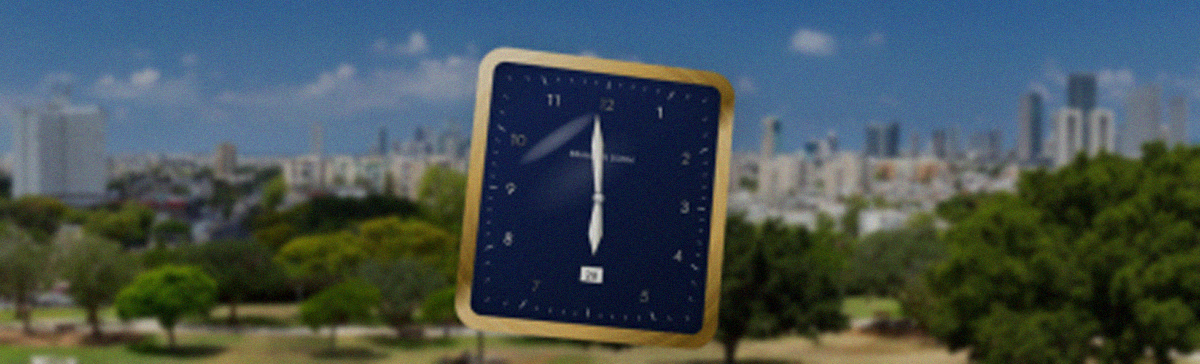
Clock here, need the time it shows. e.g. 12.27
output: 5.59
